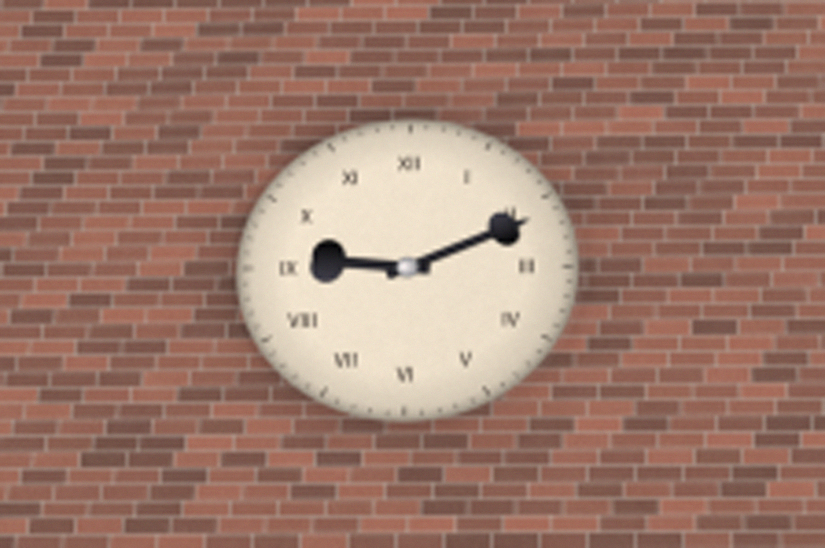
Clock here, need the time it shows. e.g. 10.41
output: 9.11
